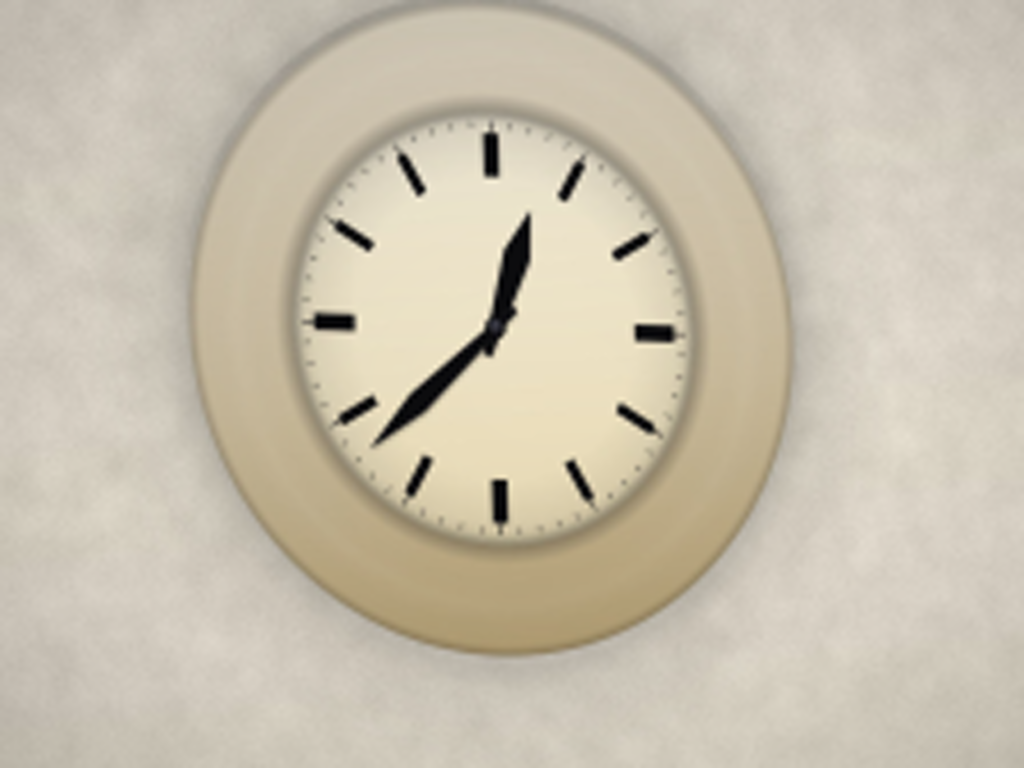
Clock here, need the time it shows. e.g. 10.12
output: 12.38
